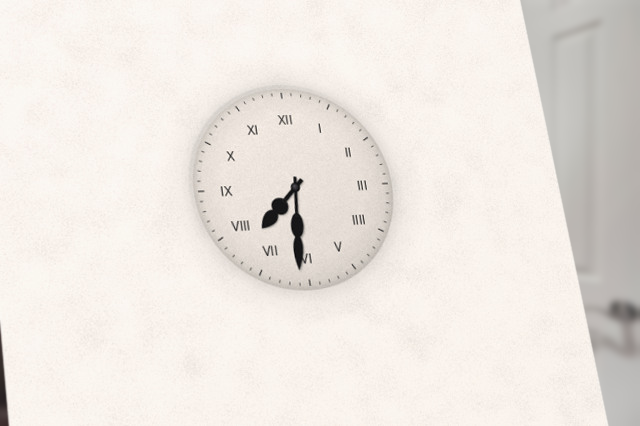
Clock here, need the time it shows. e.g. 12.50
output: 7.31
